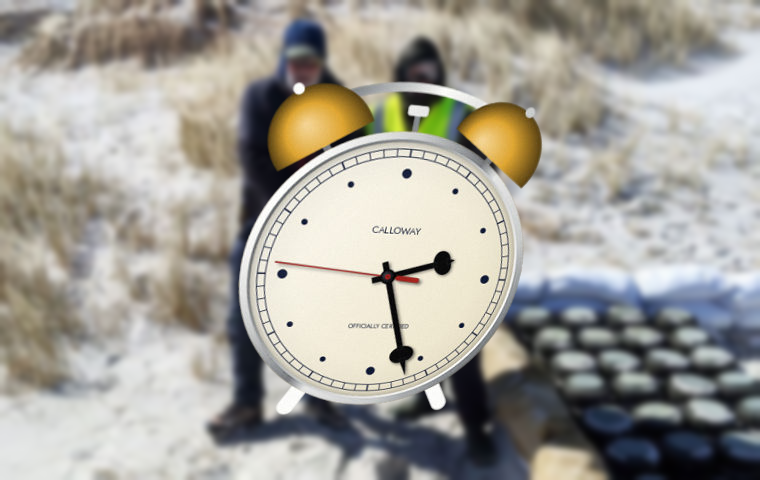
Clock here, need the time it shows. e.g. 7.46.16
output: 2.26.46
